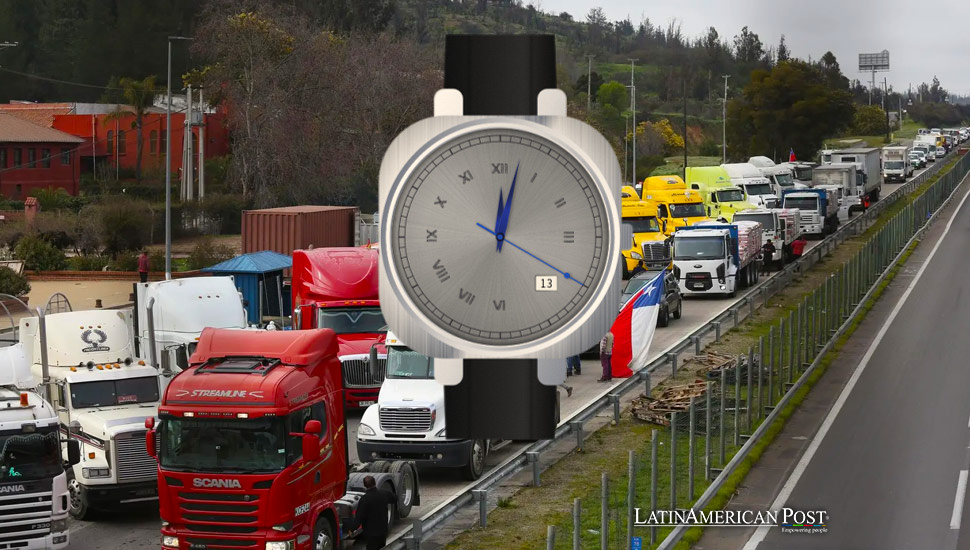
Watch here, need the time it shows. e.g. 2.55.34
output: 12.02.20
